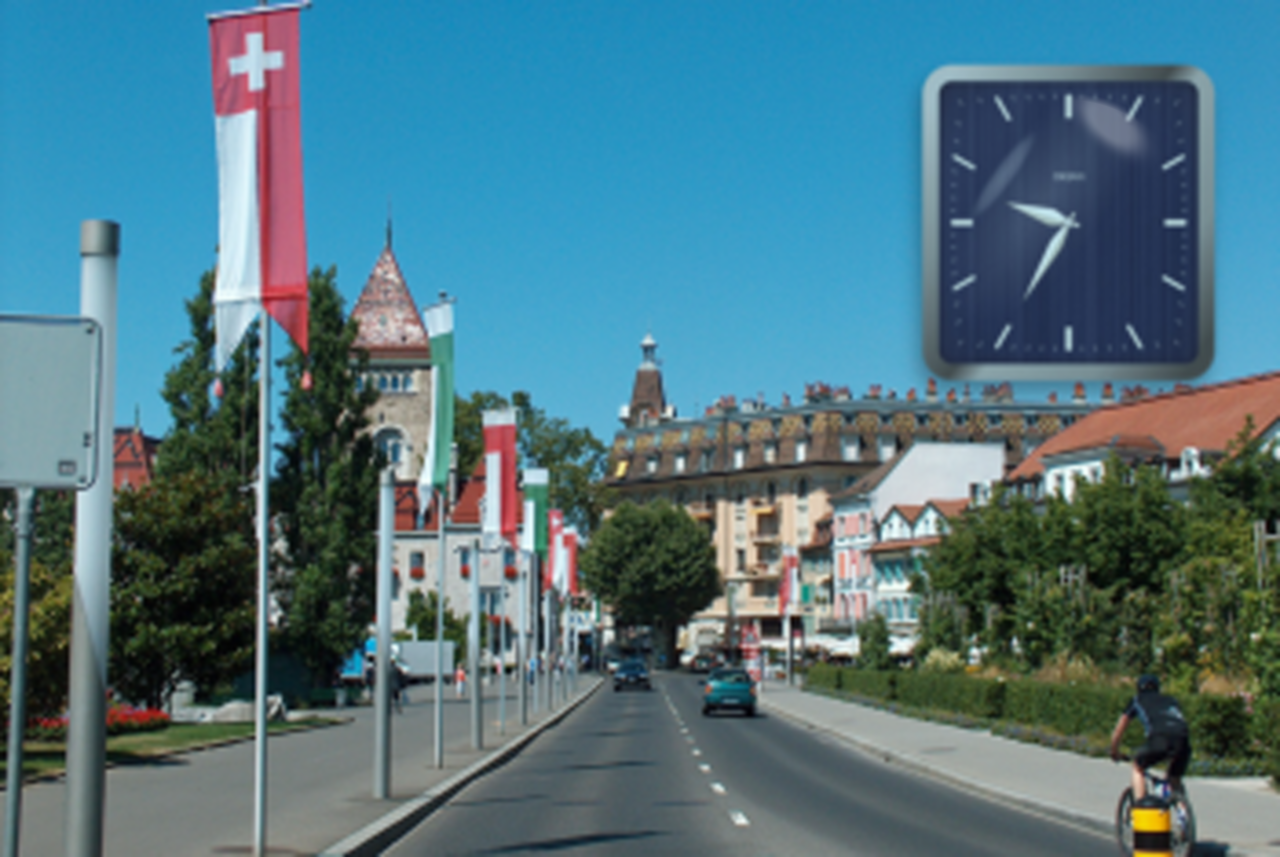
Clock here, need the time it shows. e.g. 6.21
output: 9.35
